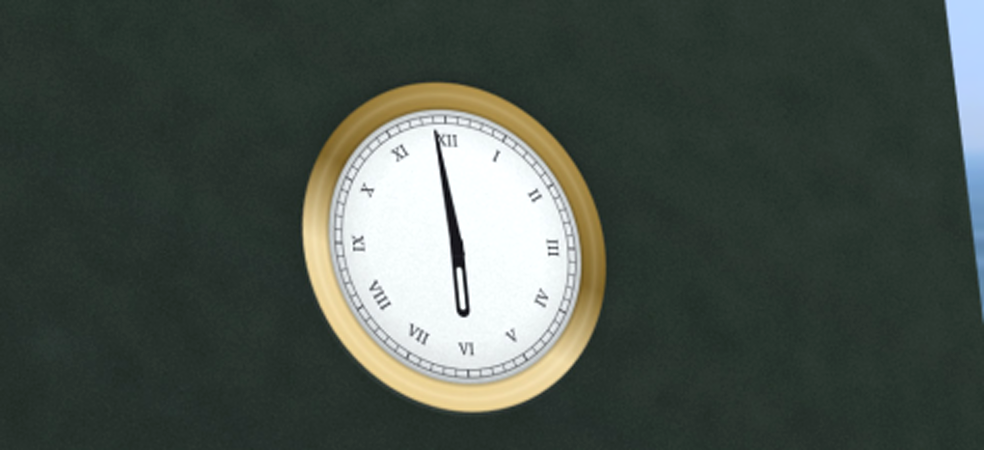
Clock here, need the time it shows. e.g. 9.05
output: 5.59
